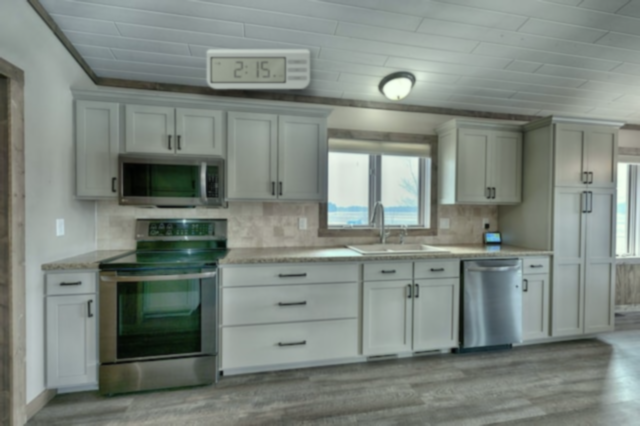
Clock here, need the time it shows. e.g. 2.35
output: 2.15
